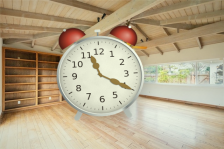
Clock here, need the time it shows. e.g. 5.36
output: 11.20
